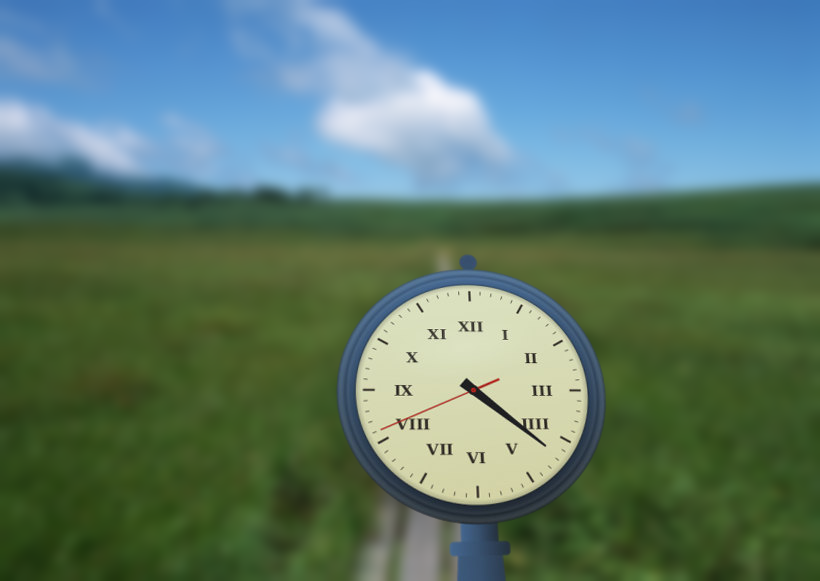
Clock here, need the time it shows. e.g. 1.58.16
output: 4.21.41
